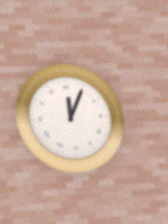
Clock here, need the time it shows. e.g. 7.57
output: 12.05
